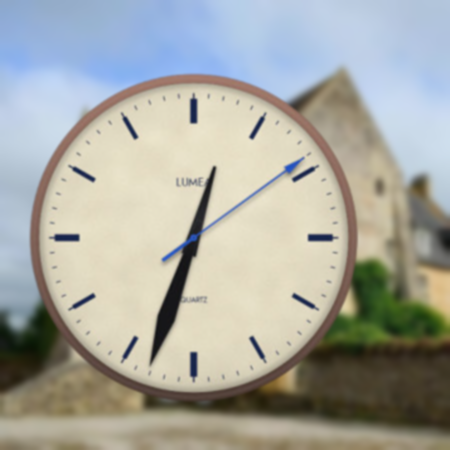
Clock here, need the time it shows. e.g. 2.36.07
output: 12.33.09
